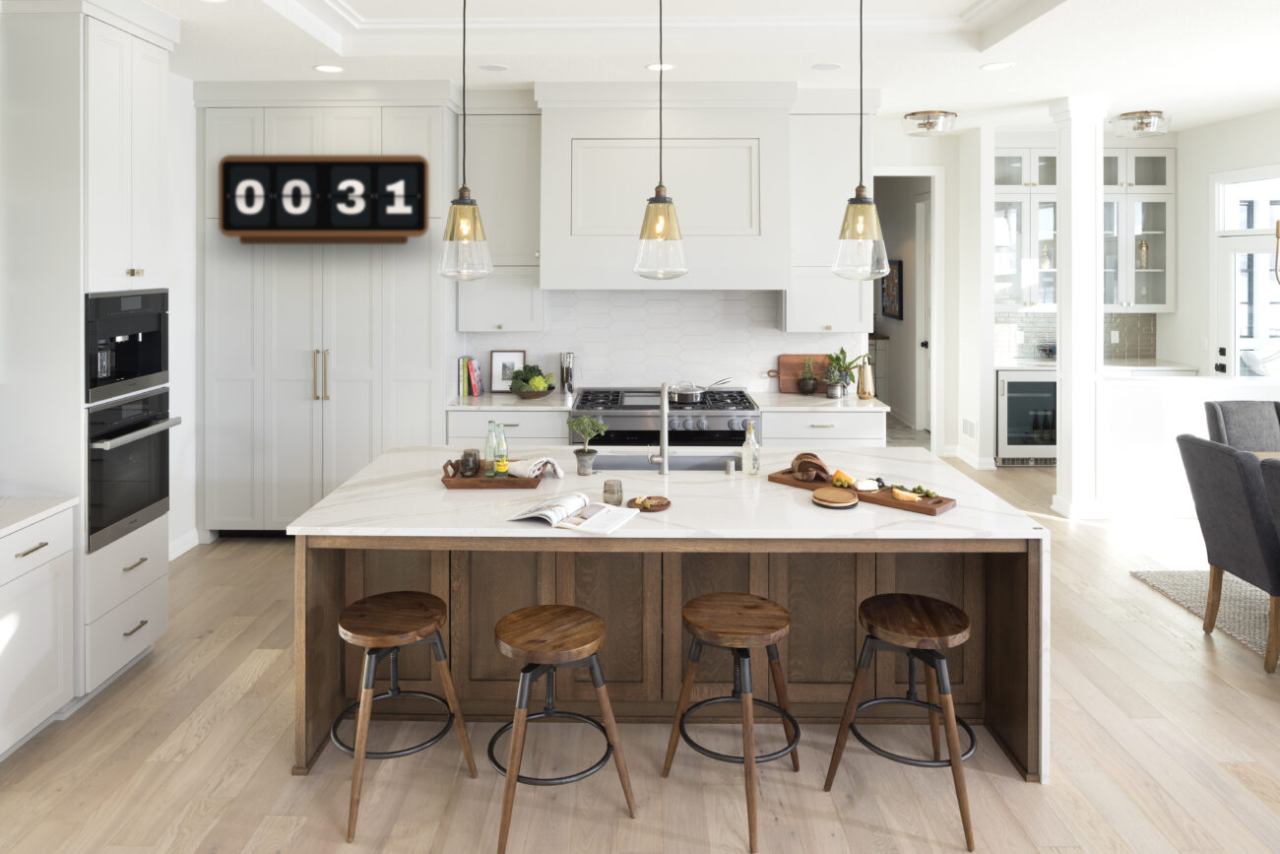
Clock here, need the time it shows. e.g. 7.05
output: 0.31
